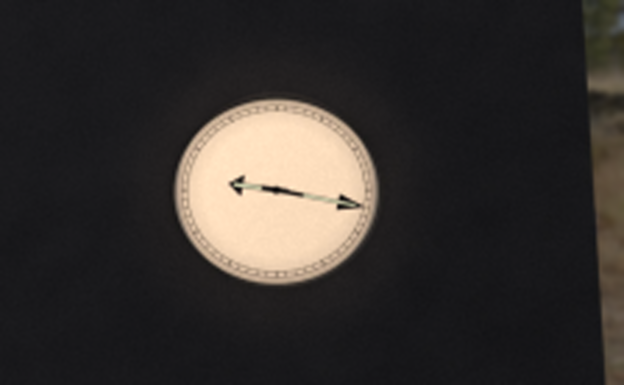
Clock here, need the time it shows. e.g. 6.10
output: 9.17
